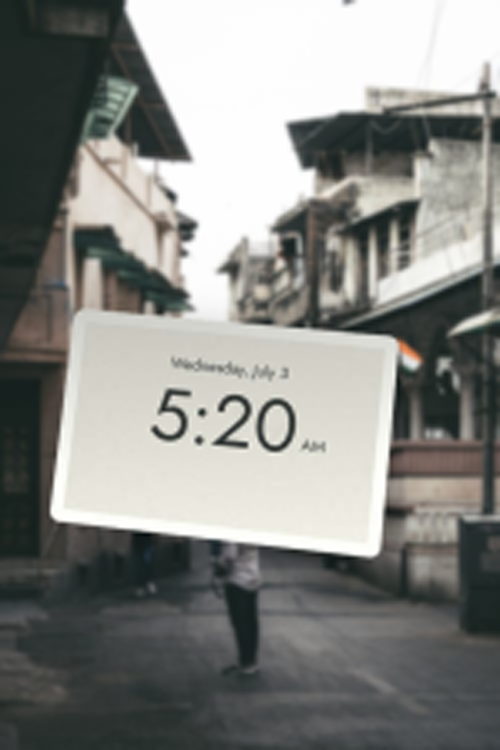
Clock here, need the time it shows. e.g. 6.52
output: 5.20
